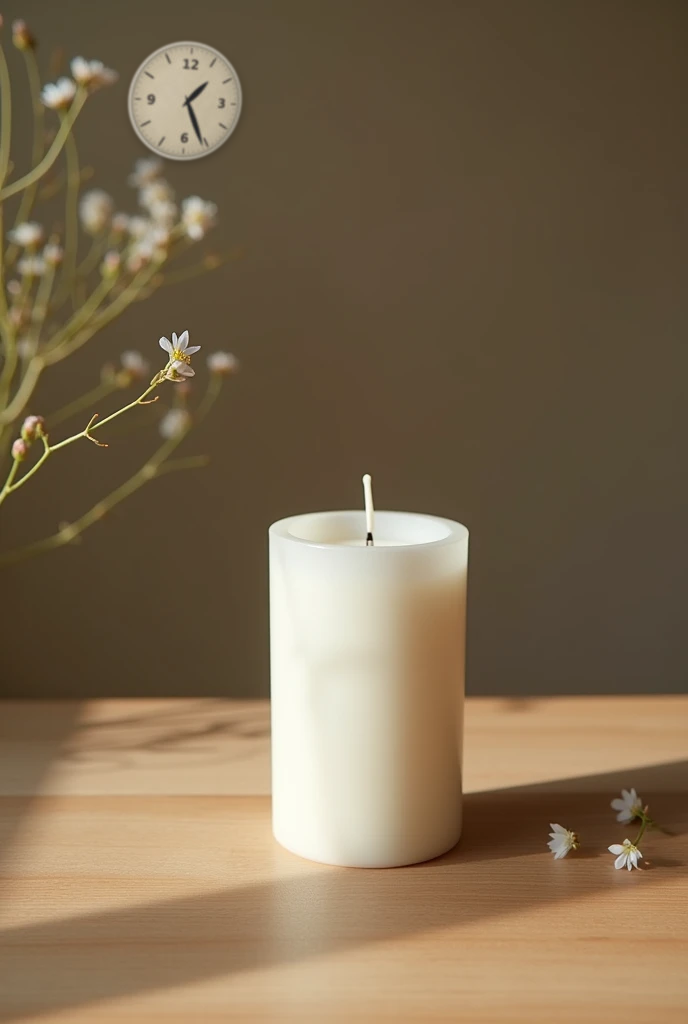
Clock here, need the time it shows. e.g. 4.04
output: 1.26
